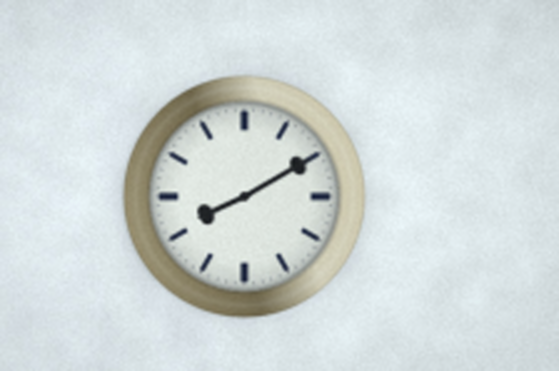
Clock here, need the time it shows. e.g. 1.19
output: 8.10
